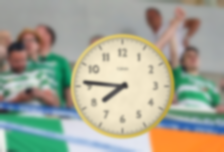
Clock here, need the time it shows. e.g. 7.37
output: 7.46
